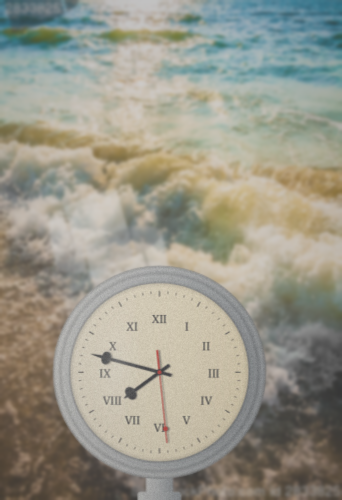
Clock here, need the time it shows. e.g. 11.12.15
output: 7.47.29
